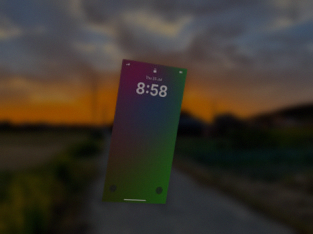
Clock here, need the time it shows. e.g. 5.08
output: 8.58
